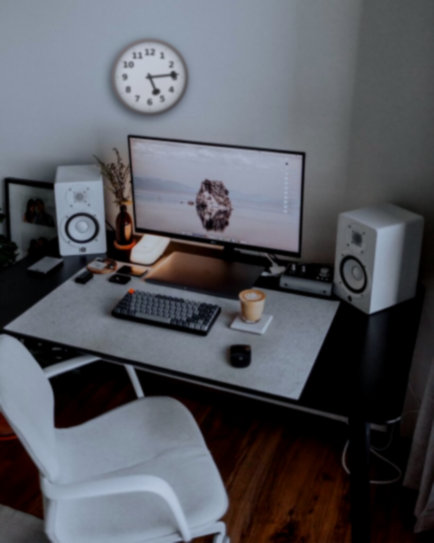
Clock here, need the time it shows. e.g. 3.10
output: 5.14
